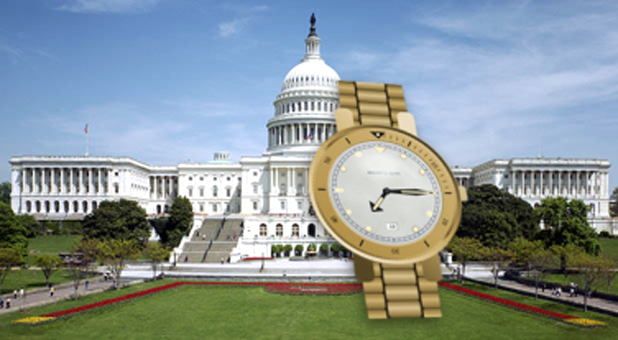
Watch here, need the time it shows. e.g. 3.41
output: 7.15
